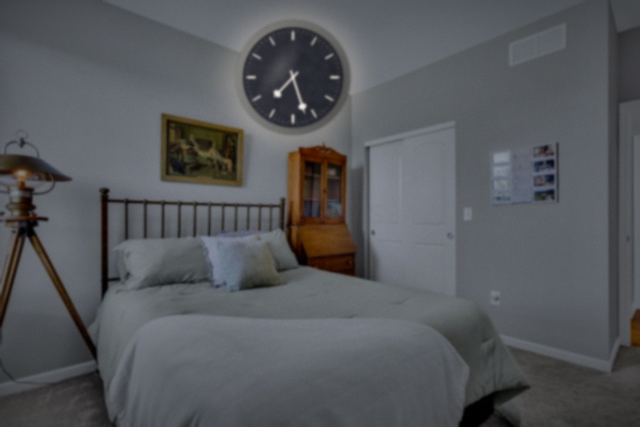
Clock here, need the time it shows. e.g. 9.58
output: 7.27
